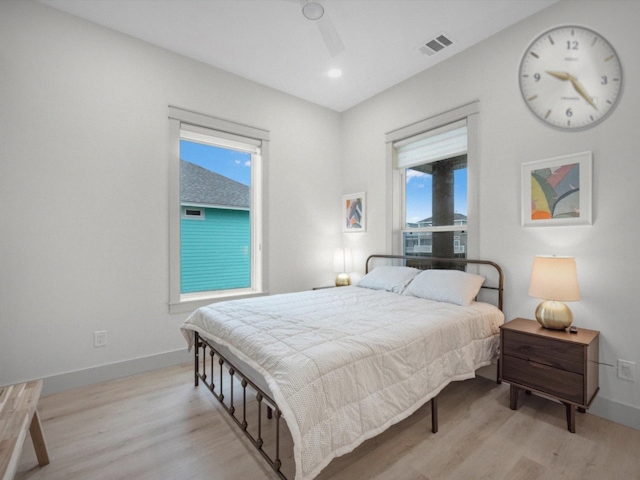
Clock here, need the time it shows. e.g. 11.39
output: 9.23
